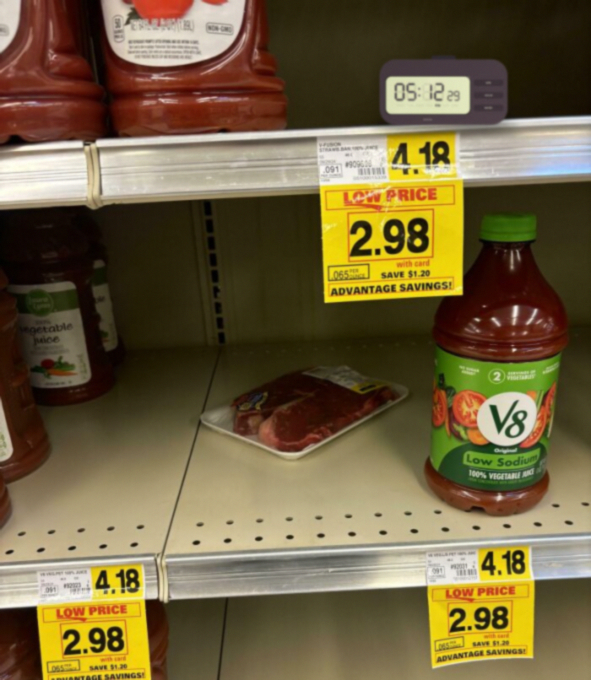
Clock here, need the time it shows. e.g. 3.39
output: 5.12
